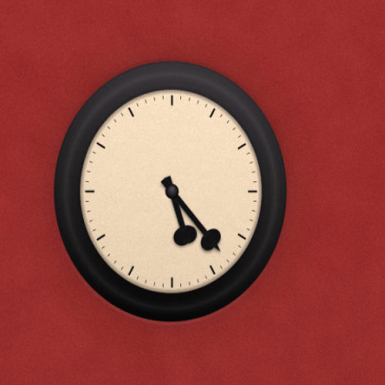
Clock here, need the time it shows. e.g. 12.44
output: 5.23
